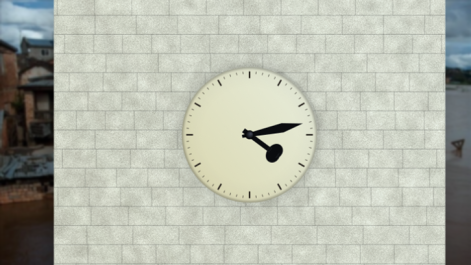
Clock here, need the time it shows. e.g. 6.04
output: 4.13
